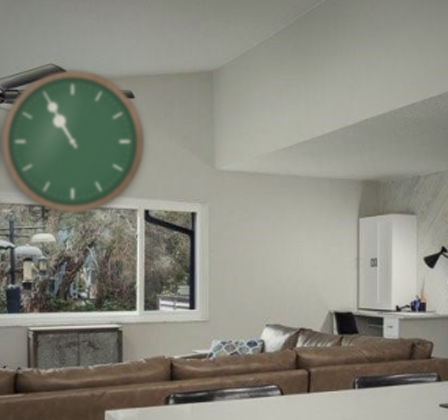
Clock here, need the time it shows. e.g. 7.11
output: 10.55
